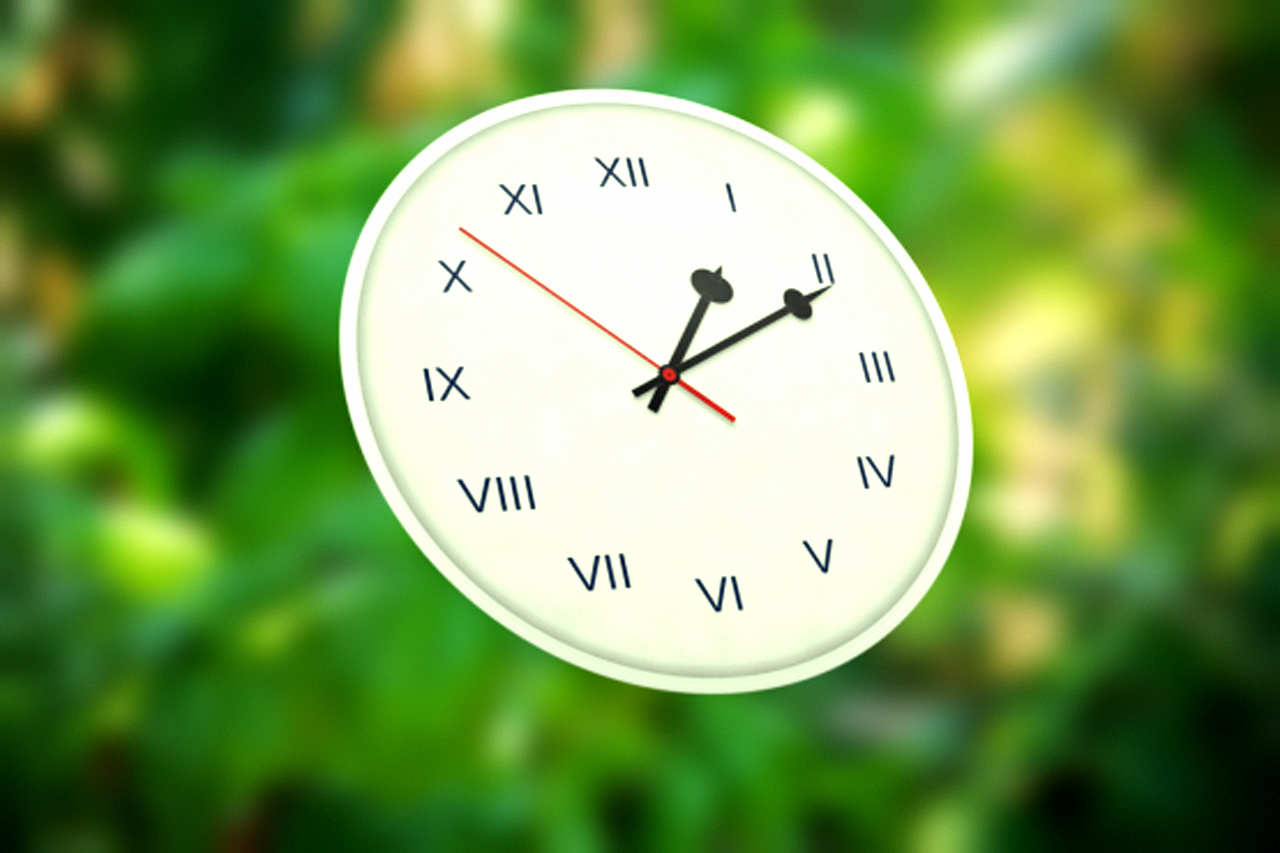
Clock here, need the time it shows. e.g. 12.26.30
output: 1.10.52
